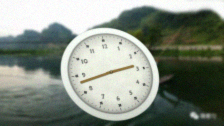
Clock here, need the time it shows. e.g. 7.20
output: 2.43
